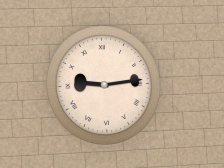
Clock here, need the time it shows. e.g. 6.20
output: 9.14
